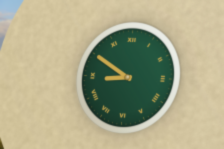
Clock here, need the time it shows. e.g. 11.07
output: 8.50
